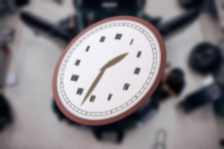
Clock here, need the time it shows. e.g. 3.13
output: 1.32
